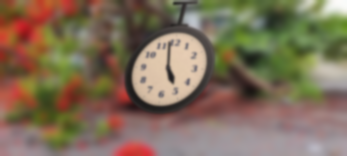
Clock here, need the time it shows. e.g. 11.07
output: 4.58
